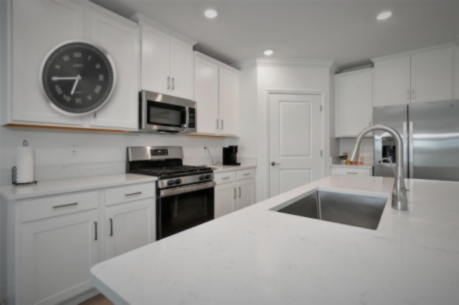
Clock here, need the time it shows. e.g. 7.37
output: 6.45
